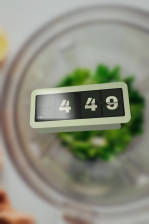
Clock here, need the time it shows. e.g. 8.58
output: 4.49
